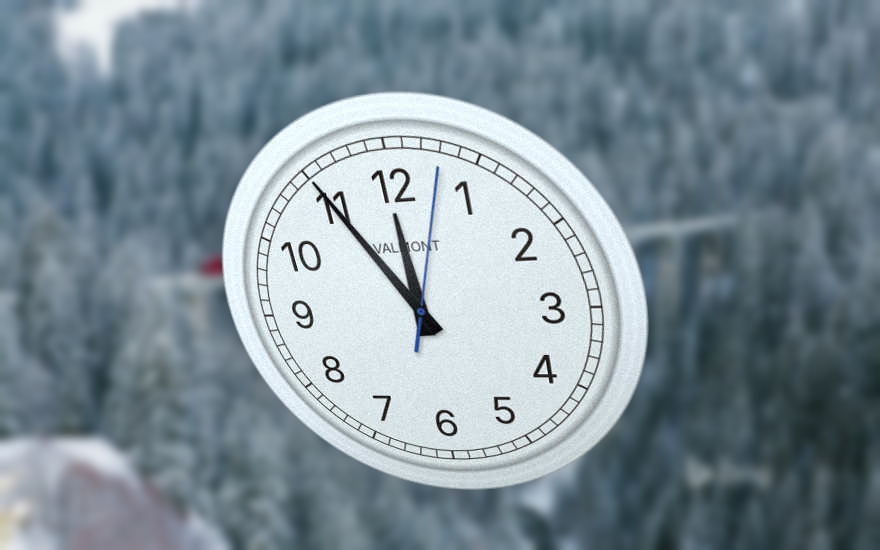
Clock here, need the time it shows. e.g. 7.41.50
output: 11.55.03
